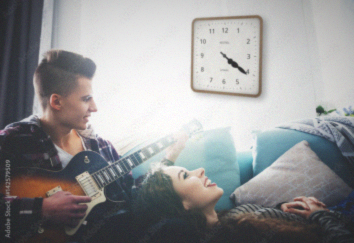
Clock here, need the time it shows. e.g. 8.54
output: 4.21
